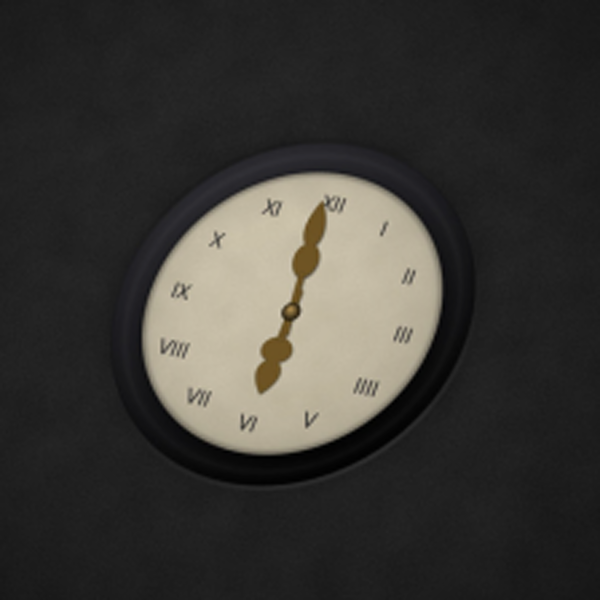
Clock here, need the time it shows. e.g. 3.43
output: 5.59
